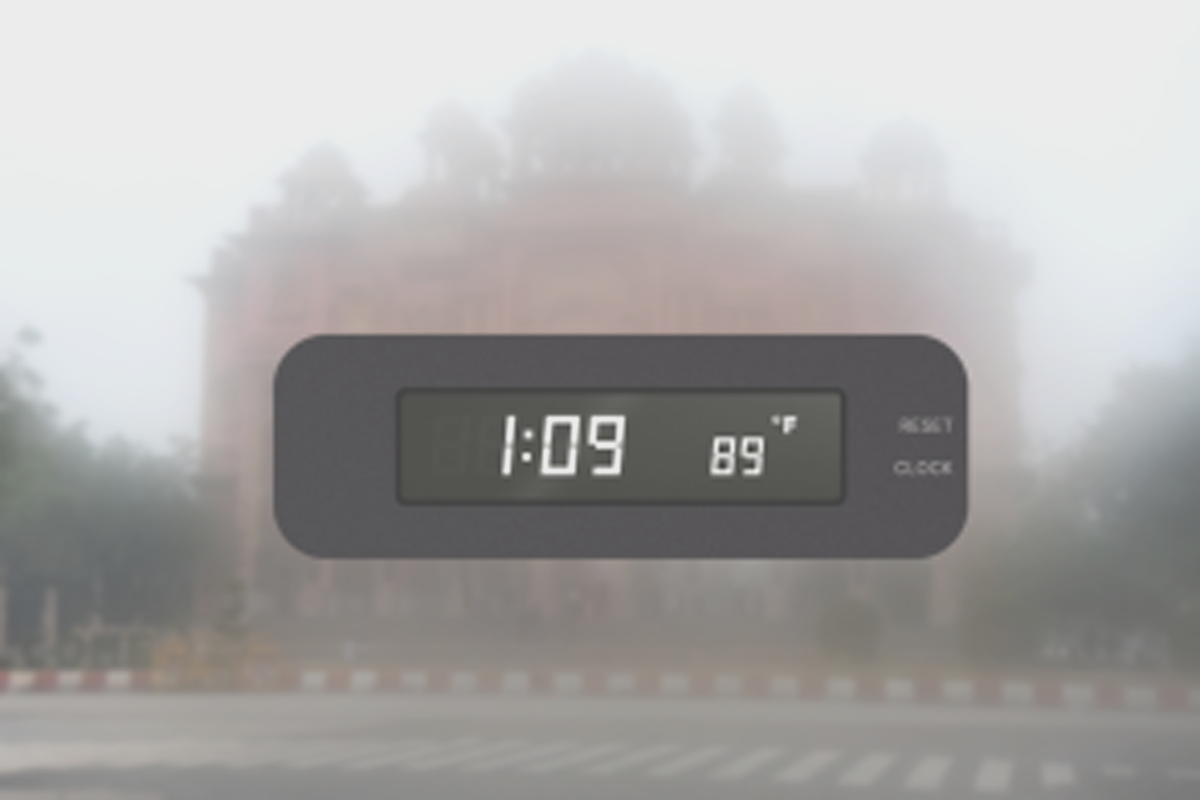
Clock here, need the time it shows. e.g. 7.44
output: 1.09
